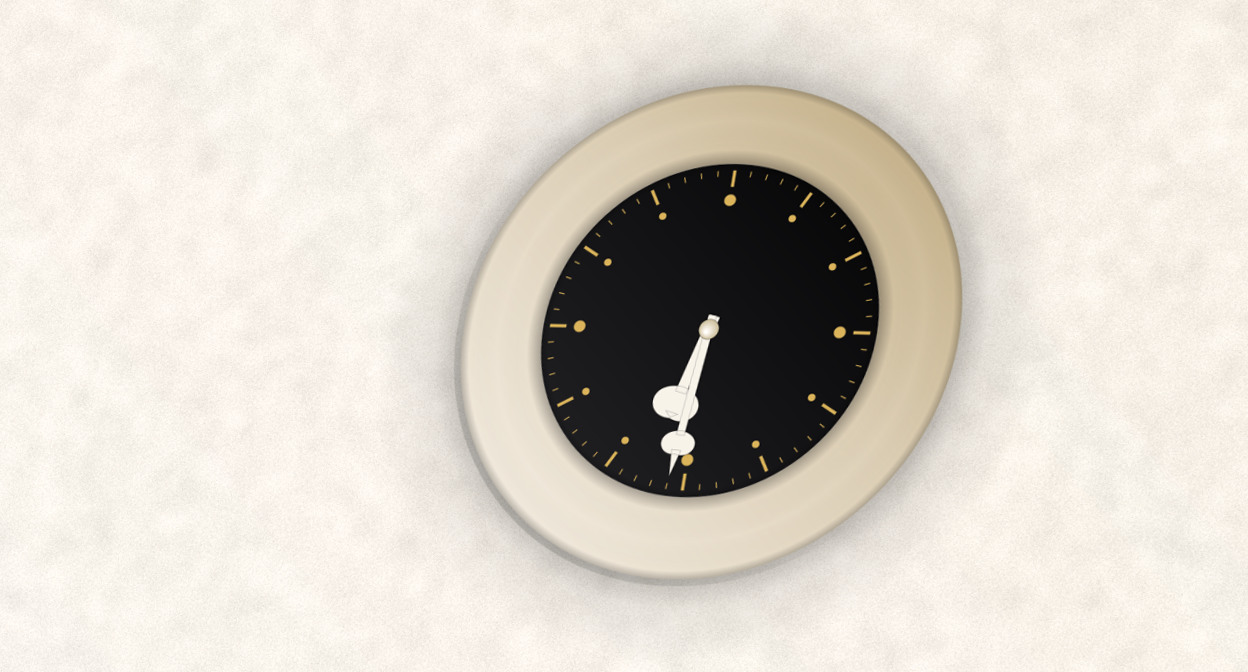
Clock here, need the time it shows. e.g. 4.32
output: 6.31
